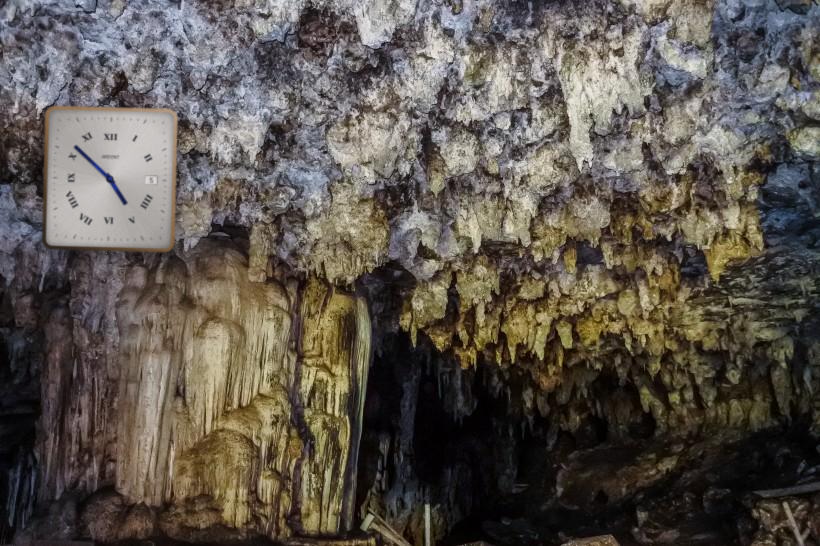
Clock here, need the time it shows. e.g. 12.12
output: 4.52
